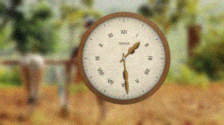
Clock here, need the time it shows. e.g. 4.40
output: 1.29
